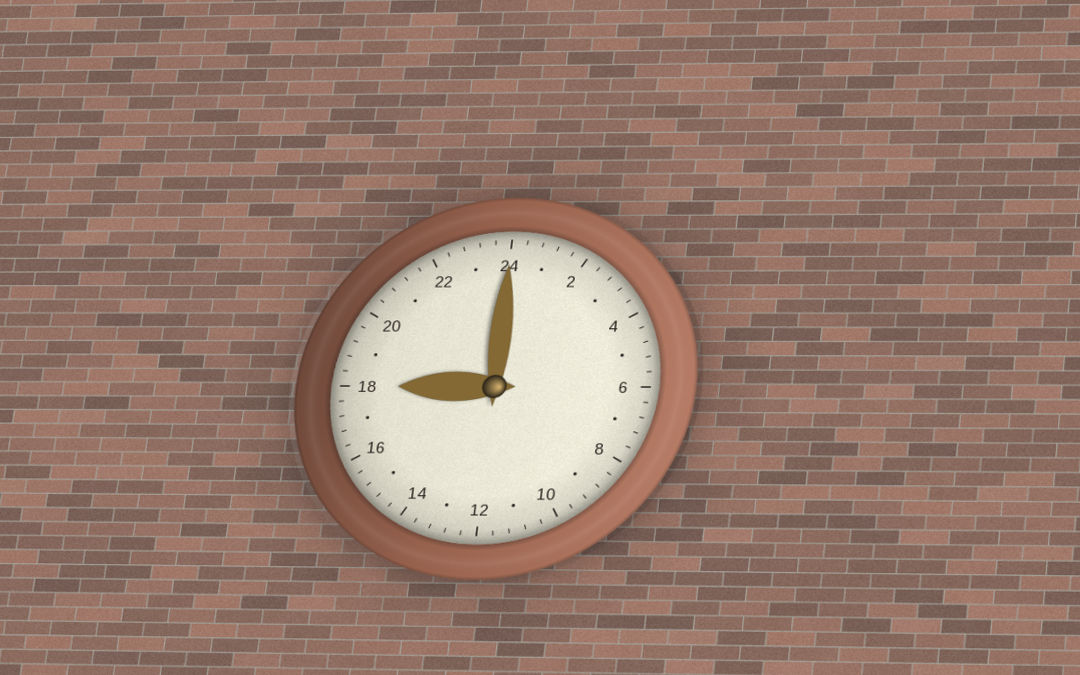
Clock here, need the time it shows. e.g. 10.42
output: 18.00
